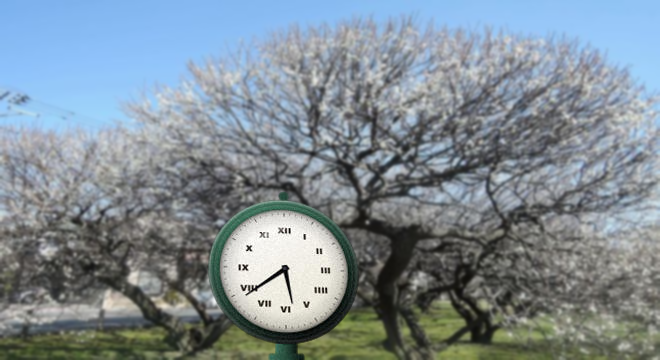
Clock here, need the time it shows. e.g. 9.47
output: 5.39
